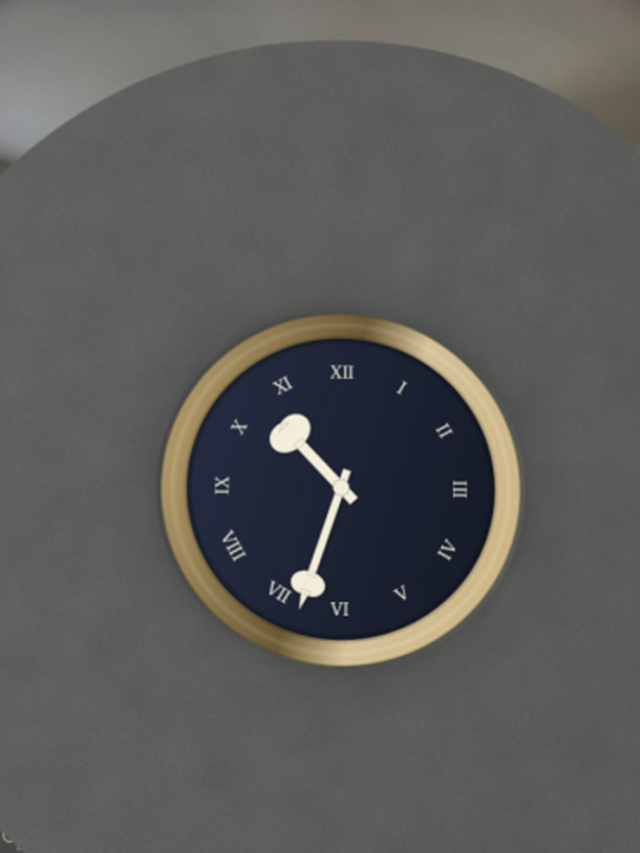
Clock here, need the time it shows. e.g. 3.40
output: 10.33
